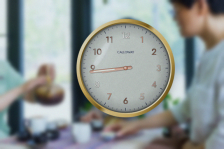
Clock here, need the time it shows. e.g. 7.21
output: 8.44
